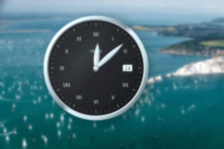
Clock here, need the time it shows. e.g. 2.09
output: 12.08
